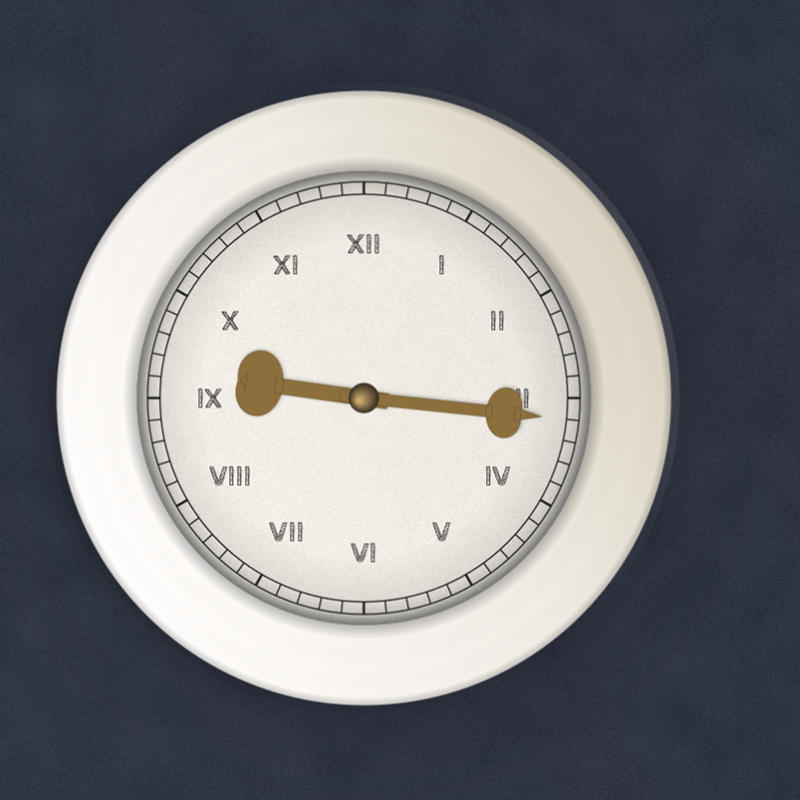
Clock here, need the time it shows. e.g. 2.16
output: 9.16
